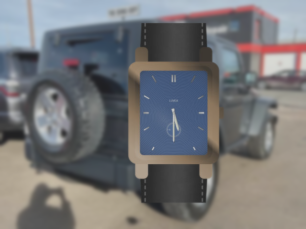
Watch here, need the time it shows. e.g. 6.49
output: 5.30
